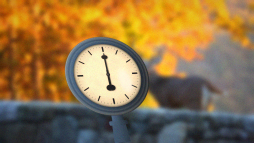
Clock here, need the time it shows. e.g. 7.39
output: 6.00
